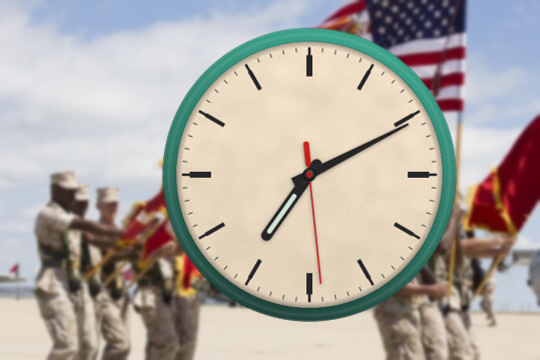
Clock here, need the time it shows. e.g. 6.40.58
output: 7.10.29
